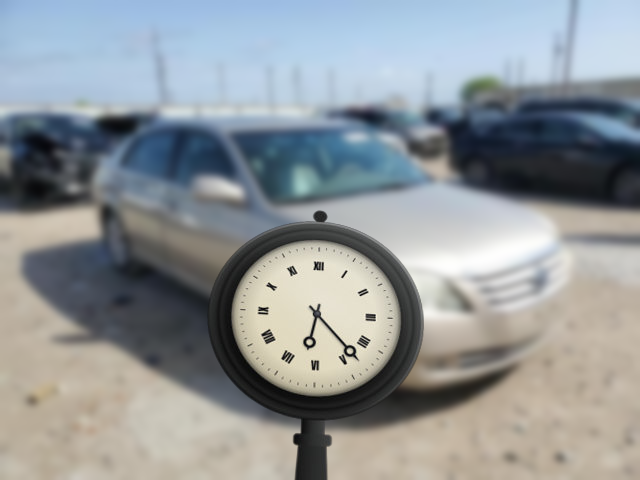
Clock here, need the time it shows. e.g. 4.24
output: 6.23
